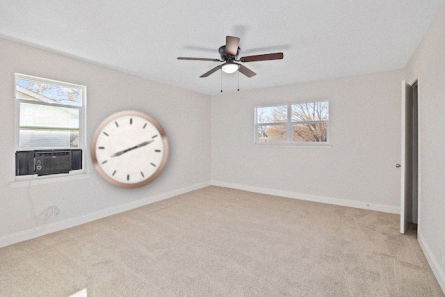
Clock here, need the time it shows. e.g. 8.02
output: 8.11
